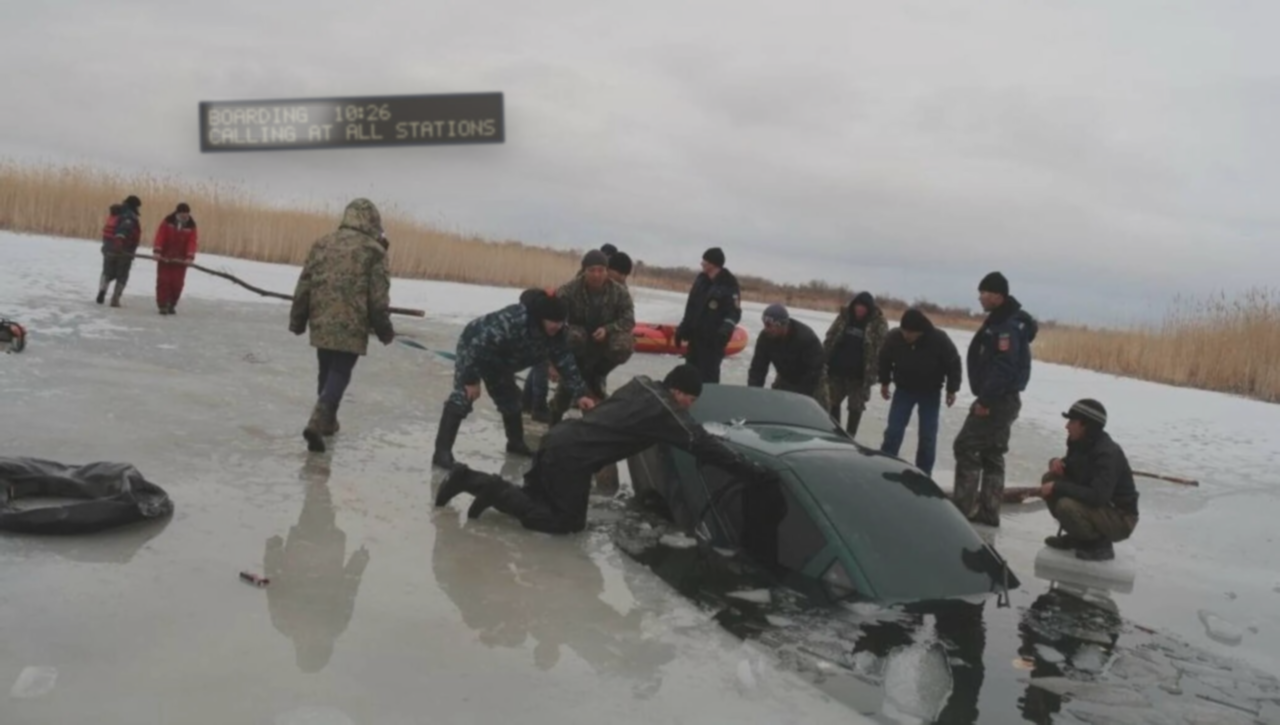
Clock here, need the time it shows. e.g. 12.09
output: 10.26
